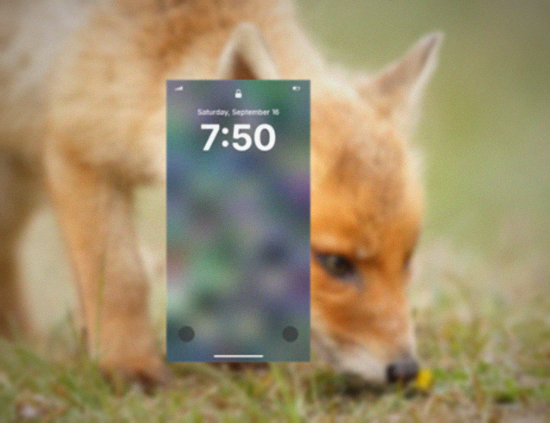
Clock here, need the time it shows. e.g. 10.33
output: 7.50
